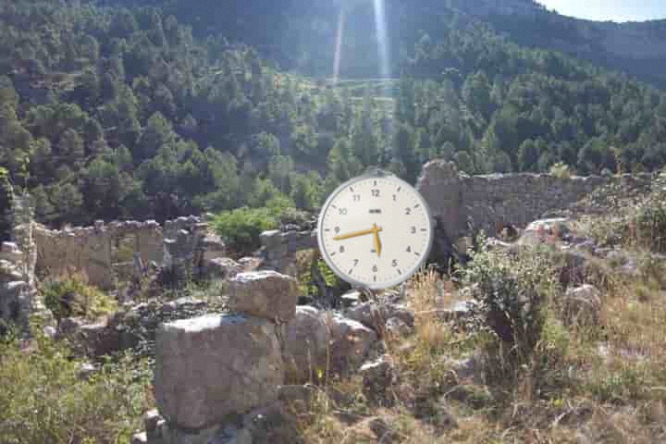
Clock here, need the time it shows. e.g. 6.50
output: 5.43
